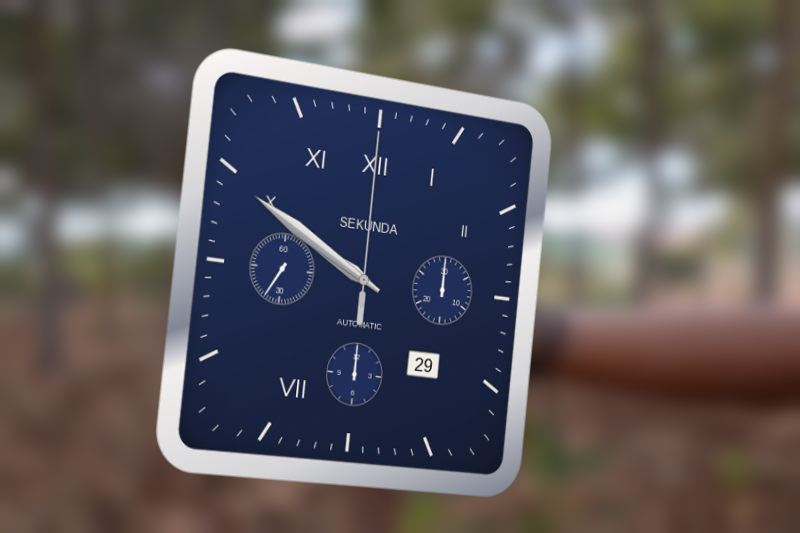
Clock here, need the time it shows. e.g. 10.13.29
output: 9.49.35
